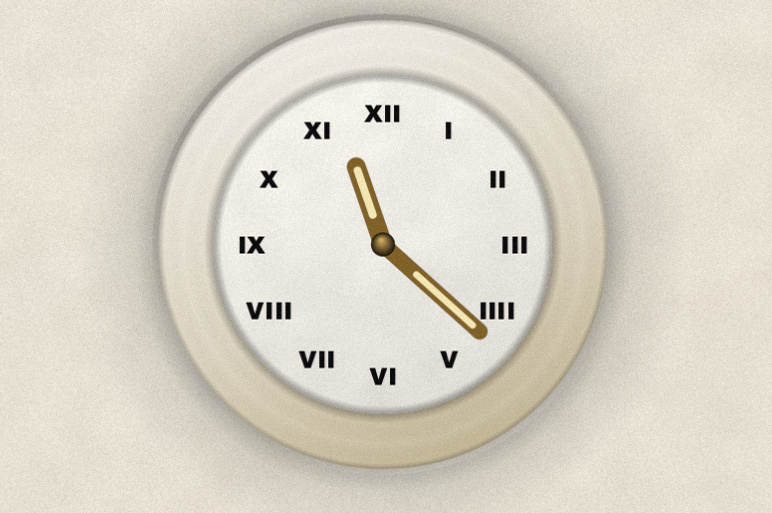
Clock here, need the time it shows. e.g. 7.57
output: 11.22
